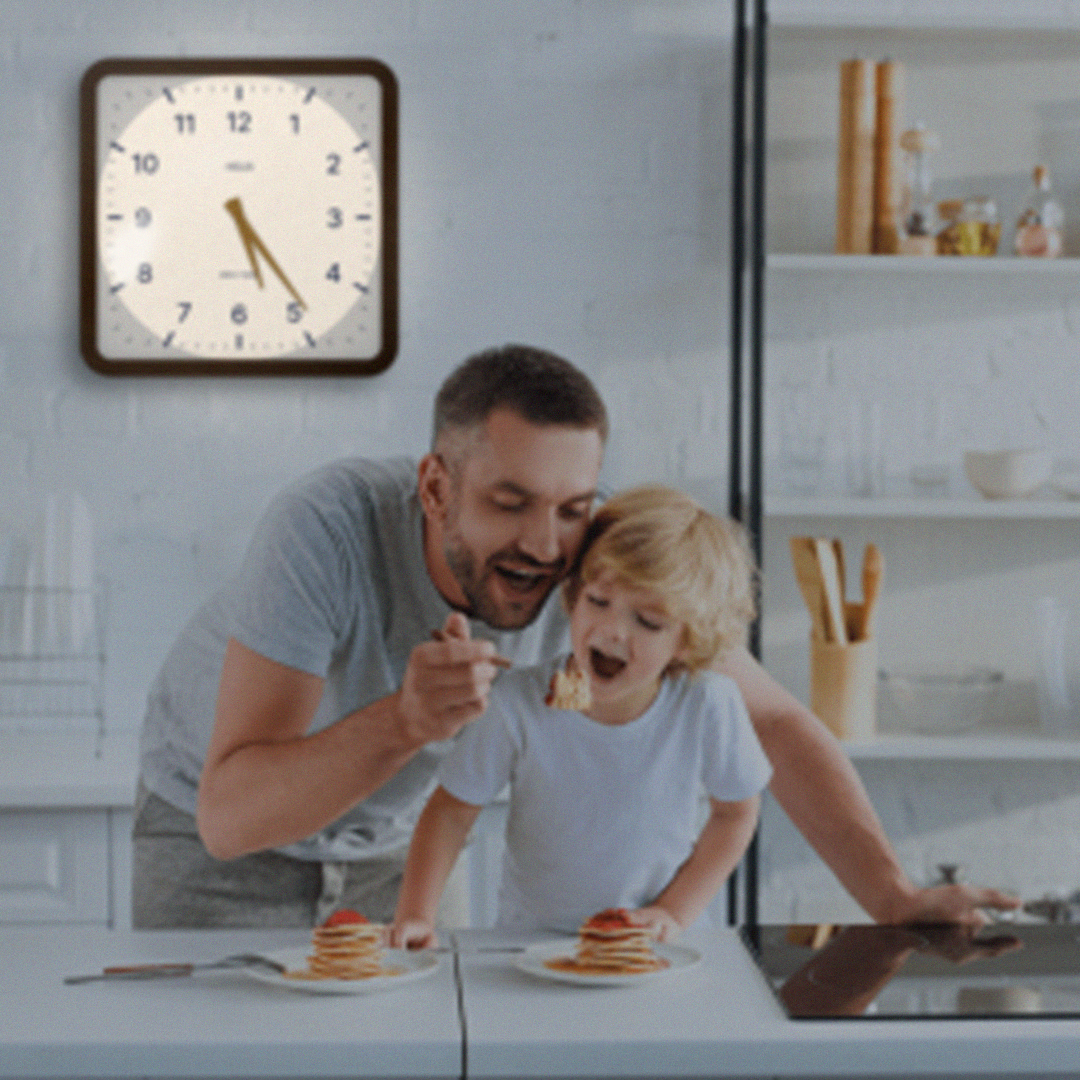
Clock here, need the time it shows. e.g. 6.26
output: 5.24
